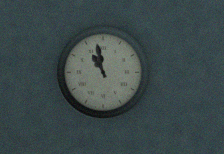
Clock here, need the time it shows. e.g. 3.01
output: 10.58
